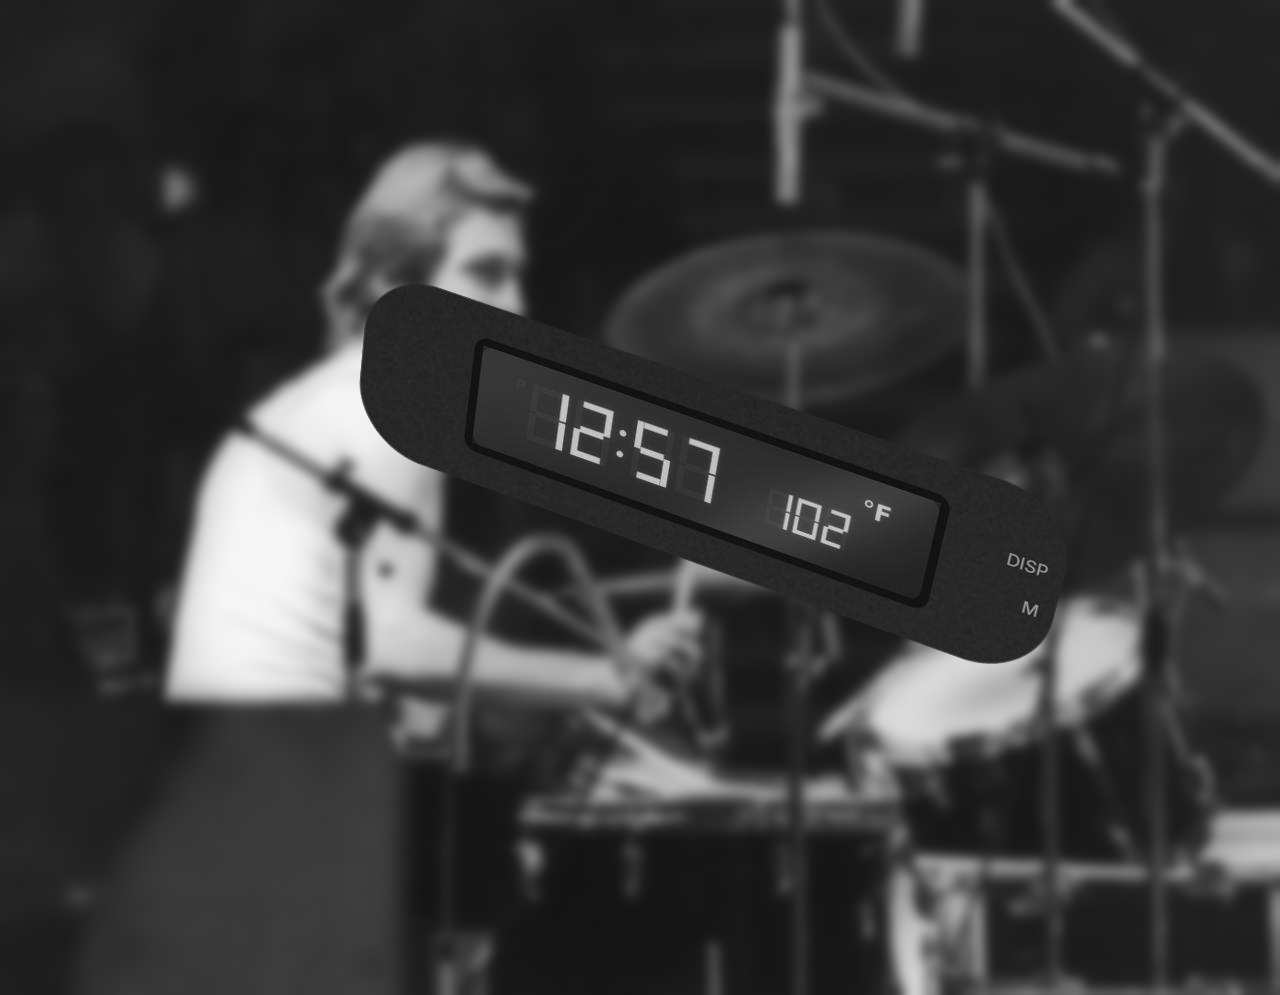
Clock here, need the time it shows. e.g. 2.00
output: 12.57
